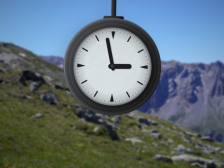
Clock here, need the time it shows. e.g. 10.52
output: 2.58
